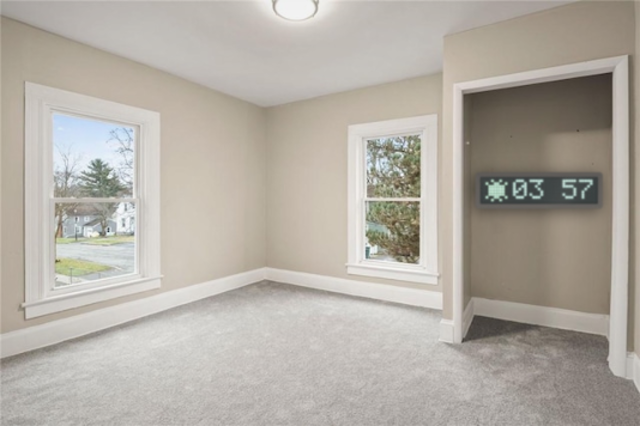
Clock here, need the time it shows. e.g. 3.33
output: 3.57
